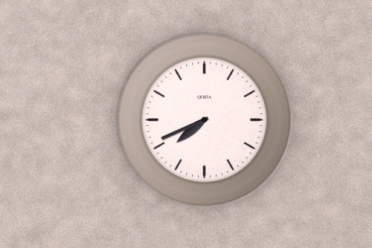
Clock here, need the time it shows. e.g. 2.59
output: 7.41
